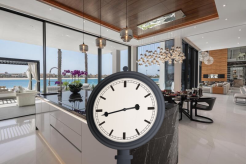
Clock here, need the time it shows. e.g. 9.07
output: 2.43
